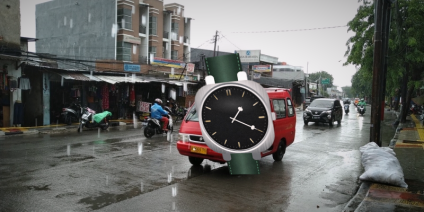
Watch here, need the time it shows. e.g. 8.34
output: 1.20
